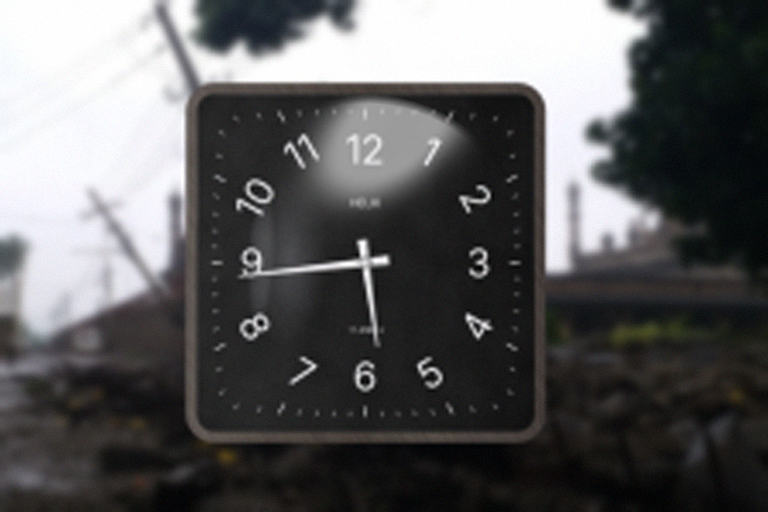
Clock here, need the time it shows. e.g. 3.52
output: 5.44
